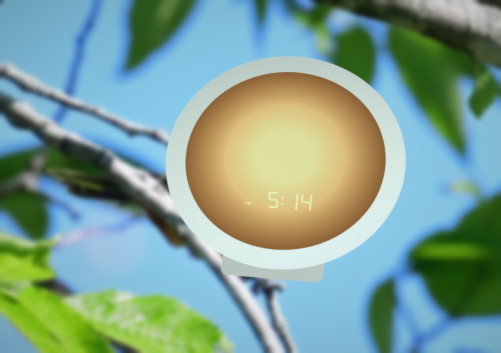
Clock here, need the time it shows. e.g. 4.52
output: 5.14
